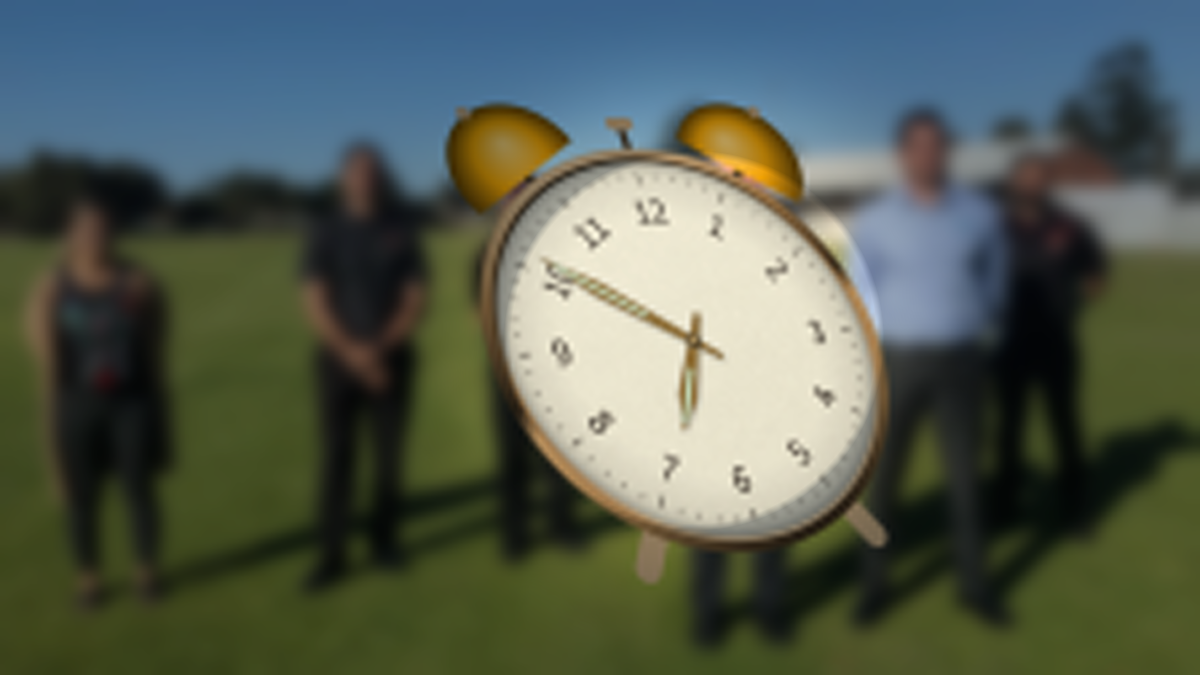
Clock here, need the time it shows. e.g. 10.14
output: 6.51
